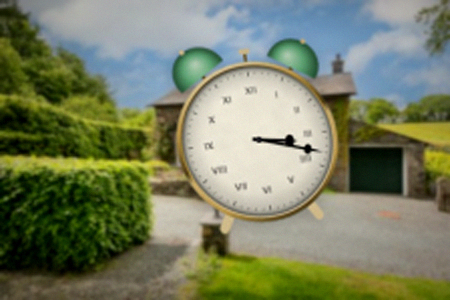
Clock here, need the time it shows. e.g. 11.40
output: 3.18
